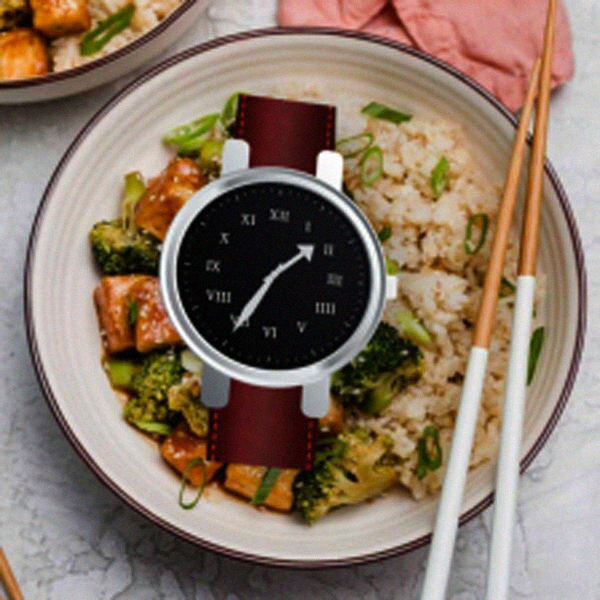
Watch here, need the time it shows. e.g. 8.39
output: 1.35
